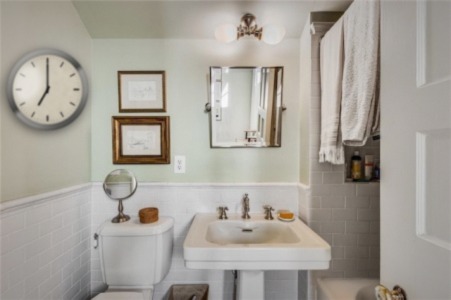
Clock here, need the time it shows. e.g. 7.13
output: 7.00
